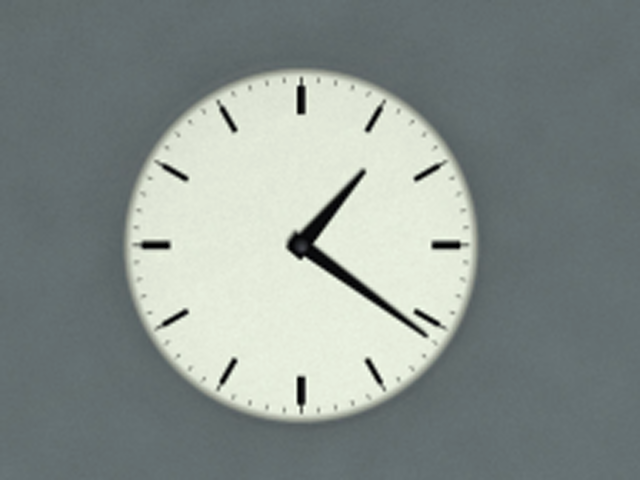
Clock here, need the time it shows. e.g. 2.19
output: 1.21
